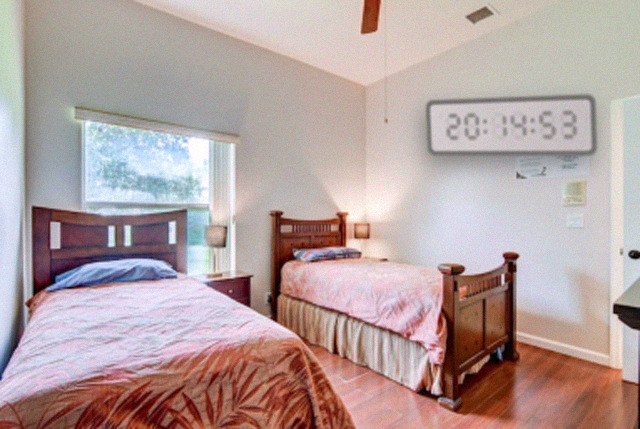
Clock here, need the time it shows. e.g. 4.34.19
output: 20.14.53
